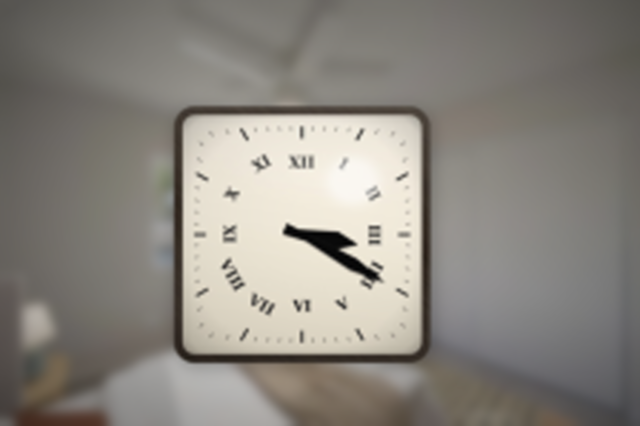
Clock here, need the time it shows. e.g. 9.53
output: 3.20
